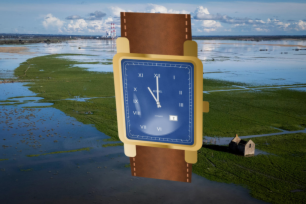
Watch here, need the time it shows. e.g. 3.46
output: 11.00
